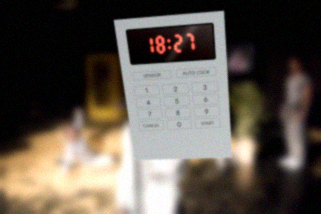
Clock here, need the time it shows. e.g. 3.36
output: 18.27
